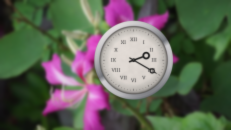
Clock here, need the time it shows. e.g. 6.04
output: 2.20
